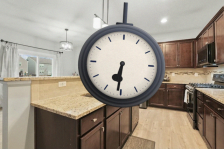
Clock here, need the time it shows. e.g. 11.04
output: 6.31
